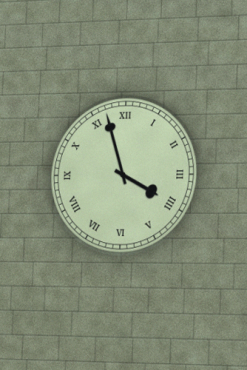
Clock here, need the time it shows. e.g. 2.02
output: 3.57
